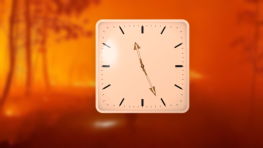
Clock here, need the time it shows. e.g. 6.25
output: 11.26
